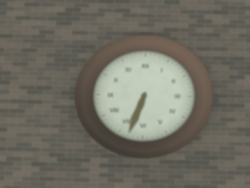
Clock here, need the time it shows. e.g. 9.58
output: 6.33
